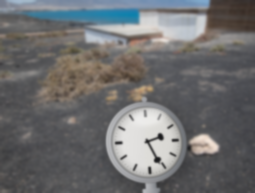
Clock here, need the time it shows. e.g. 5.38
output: 2.26
